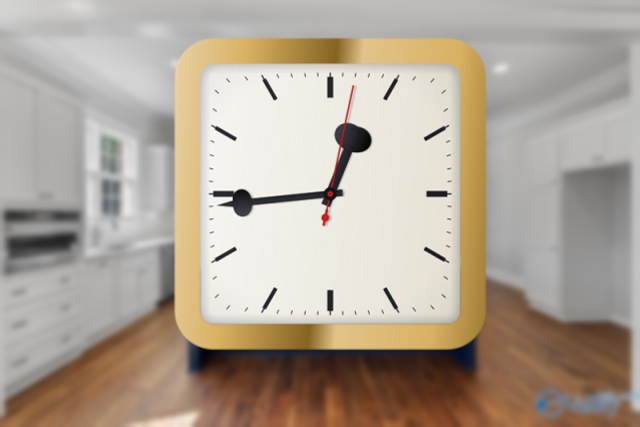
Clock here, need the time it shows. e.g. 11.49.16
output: 12.44.02
